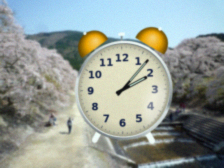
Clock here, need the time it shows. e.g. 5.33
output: 2.07
